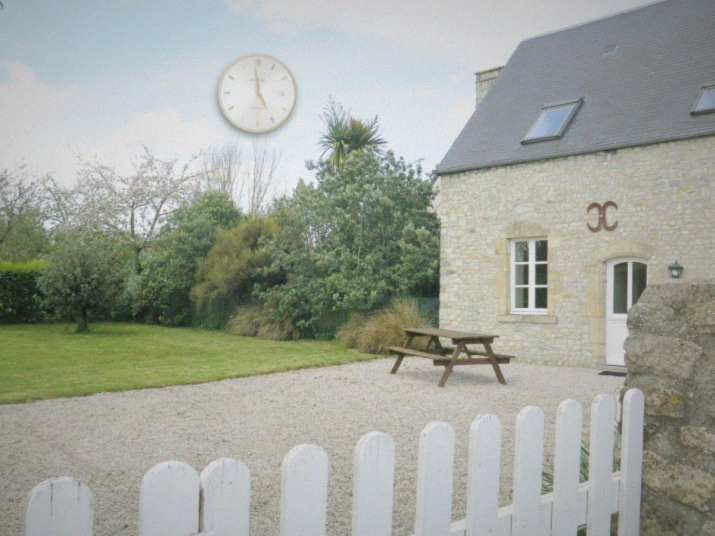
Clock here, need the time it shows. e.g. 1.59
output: 4.59
